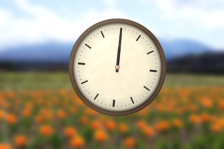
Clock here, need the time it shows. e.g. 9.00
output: 12.00
